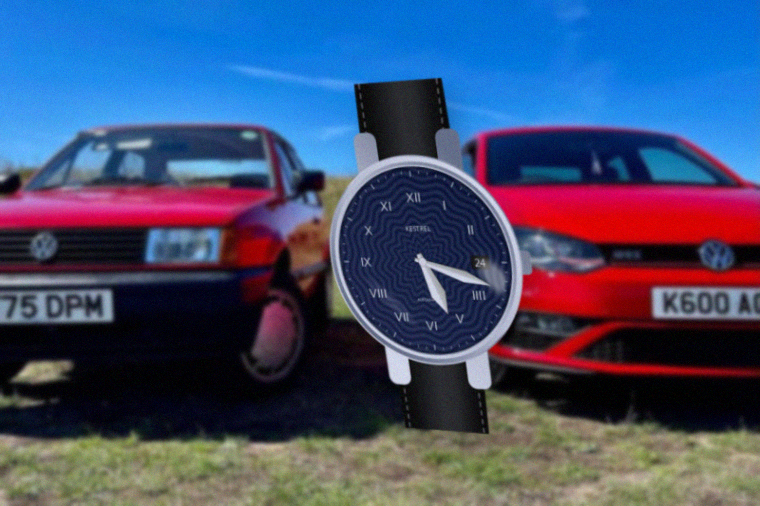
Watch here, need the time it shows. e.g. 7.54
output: 5.18
